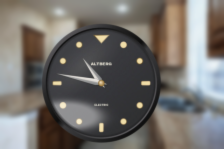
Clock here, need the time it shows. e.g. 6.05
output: 10.47
